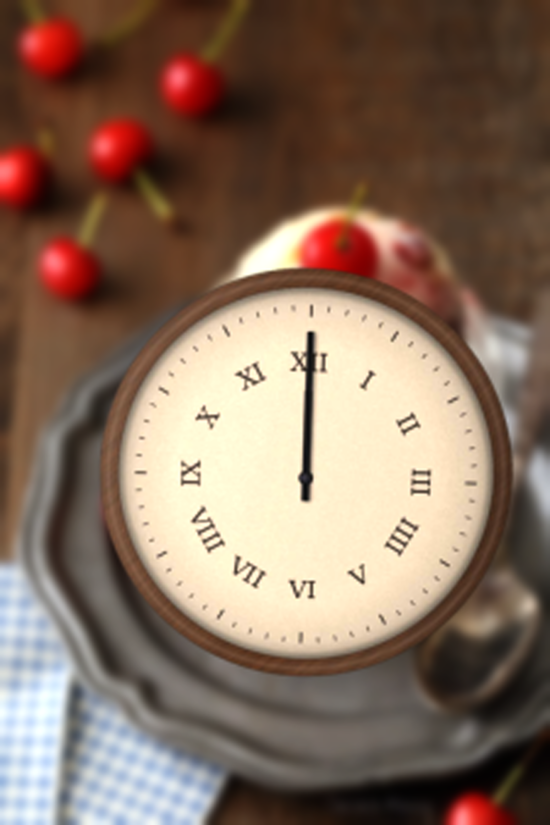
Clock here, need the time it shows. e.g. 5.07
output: 12.00
